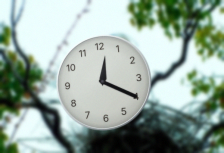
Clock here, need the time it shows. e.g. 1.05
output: 12.20
